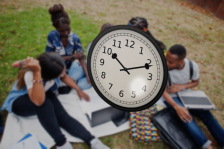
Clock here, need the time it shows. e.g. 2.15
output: 10.11
